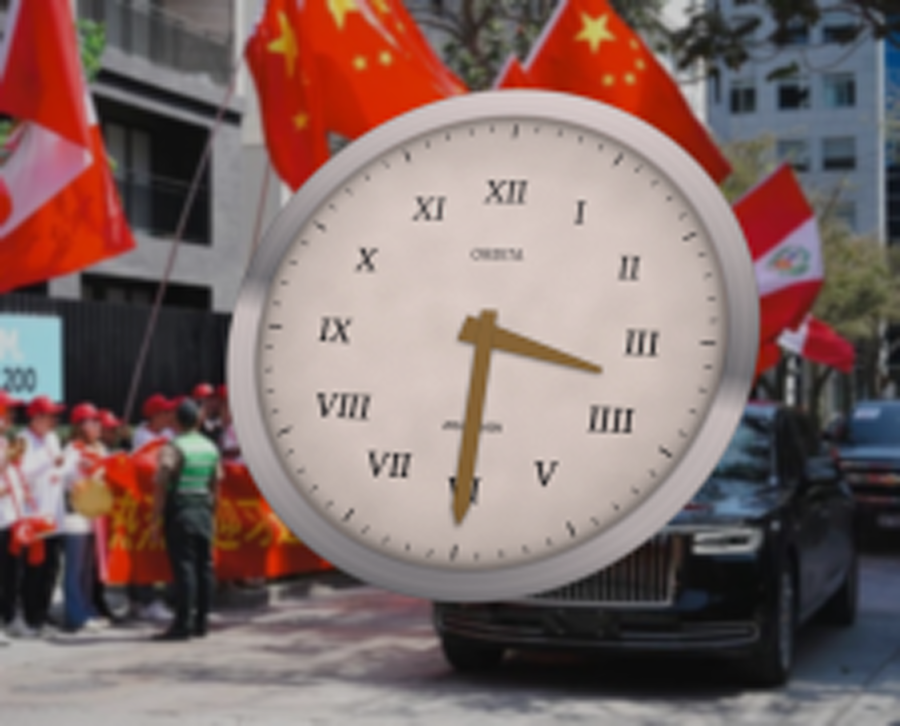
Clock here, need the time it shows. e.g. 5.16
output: 3.30
